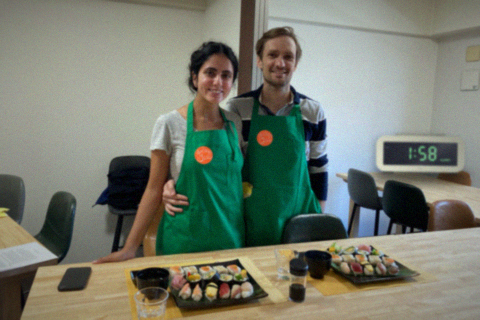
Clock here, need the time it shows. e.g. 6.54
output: 1.58
